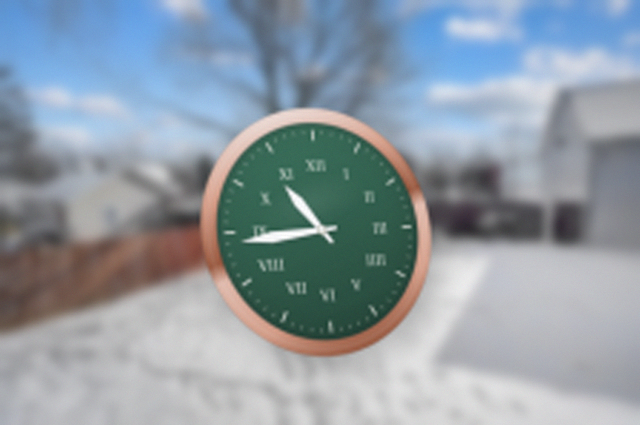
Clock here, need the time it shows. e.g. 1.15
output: 10.44
